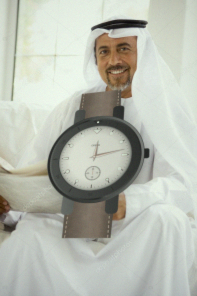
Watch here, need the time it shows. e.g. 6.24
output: 12.13
